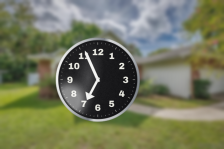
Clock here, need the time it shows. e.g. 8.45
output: 6.56
